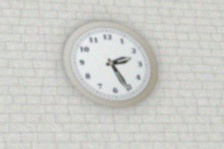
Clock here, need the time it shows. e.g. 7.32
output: 2.26
